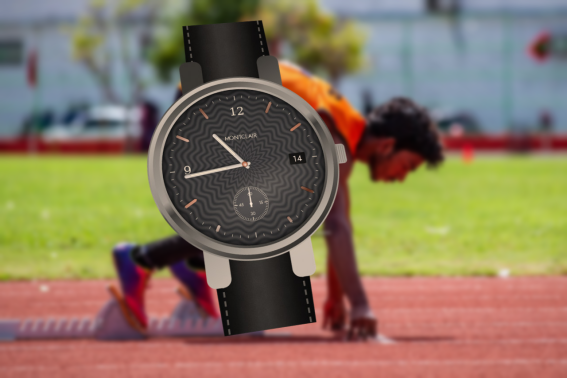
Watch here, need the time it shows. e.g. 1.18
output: 10.44
